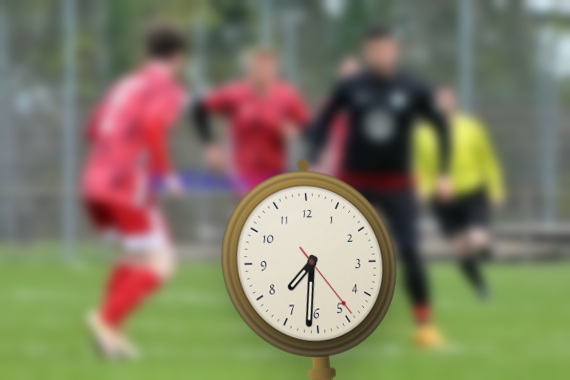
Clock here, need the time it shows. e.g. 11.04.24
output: 7.31.24
